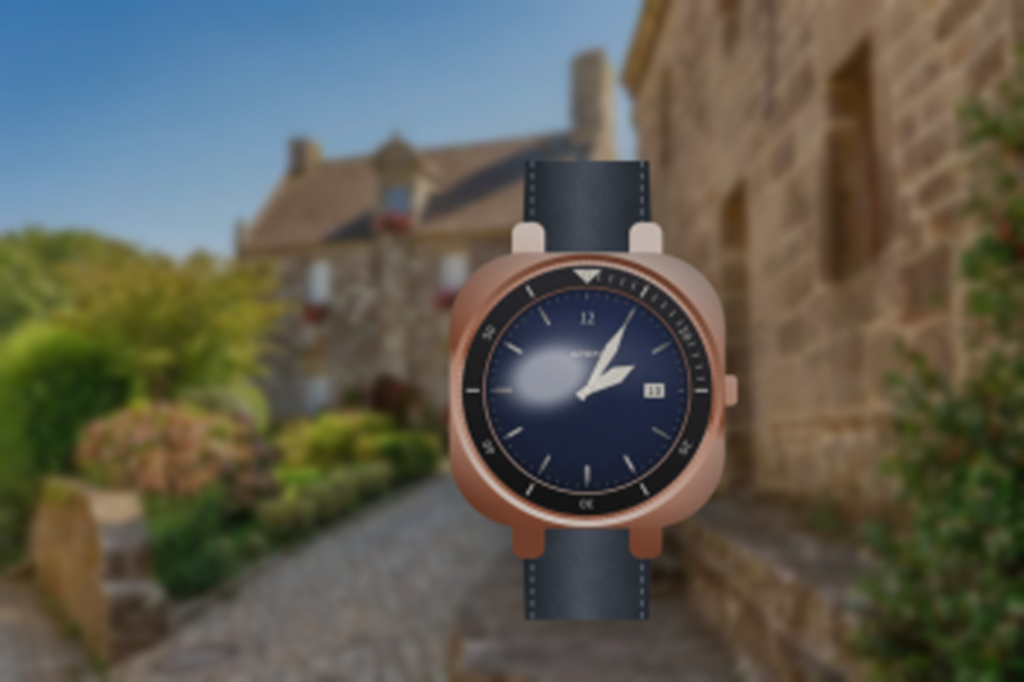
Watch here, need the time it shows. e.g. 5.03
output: 2.05
